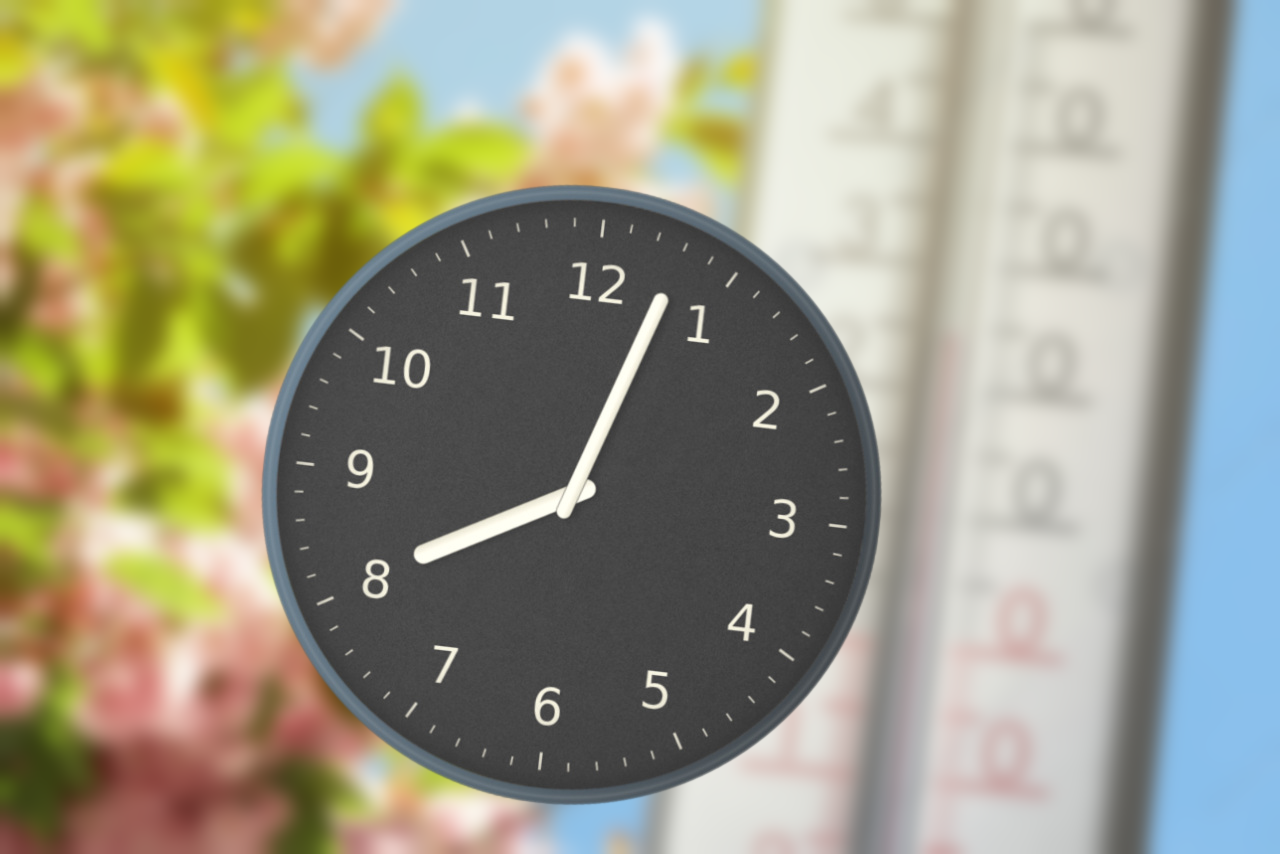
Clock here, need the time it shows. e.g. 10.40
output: 8.03
